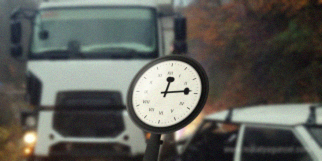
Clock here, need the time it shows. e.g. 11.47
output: 12.14
